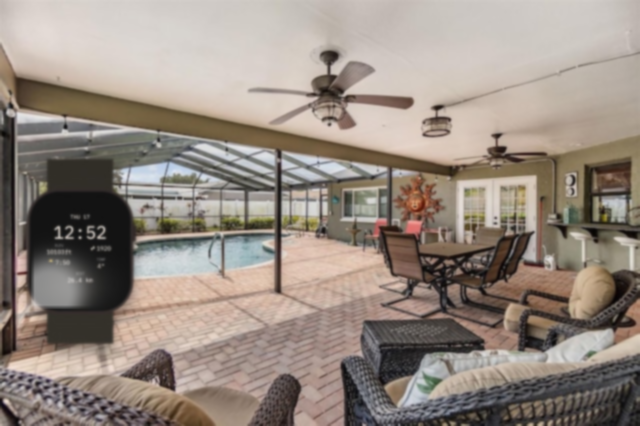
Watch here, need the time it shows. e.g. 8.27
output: 12.52
